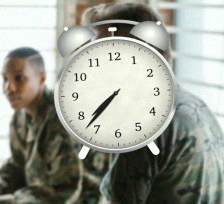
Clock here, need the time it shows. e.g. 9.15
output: 7.37
